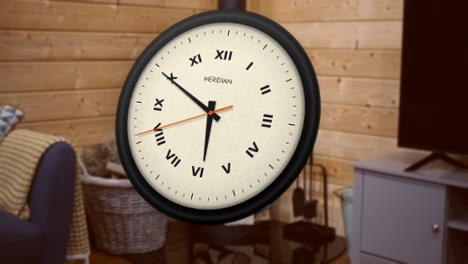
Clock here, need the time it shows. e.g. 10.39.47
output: 5.49.41
